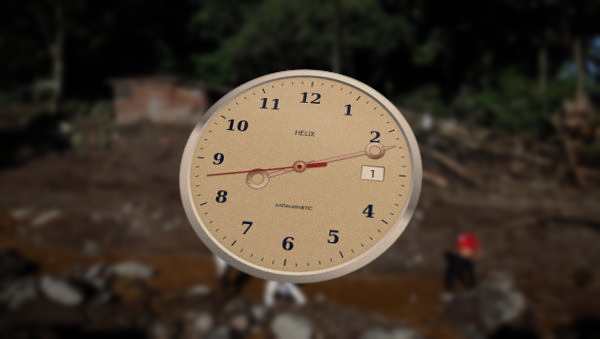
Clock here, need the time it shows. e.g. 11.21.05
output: 8.11.43
